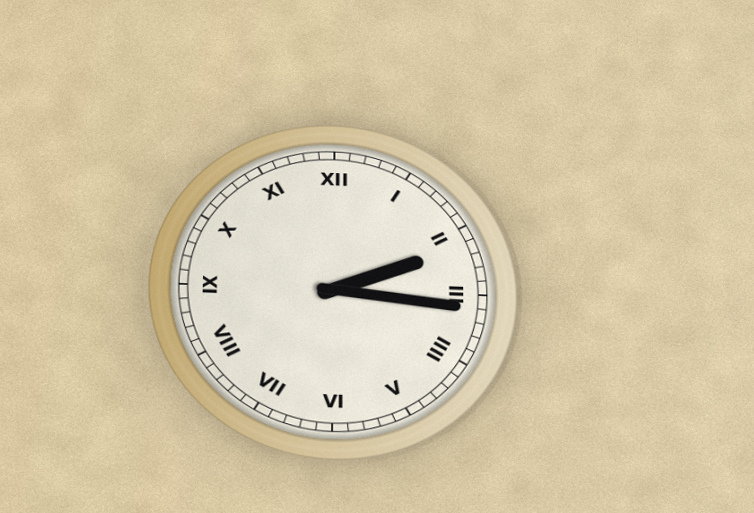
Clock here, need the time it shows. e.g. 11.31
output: 2.16
